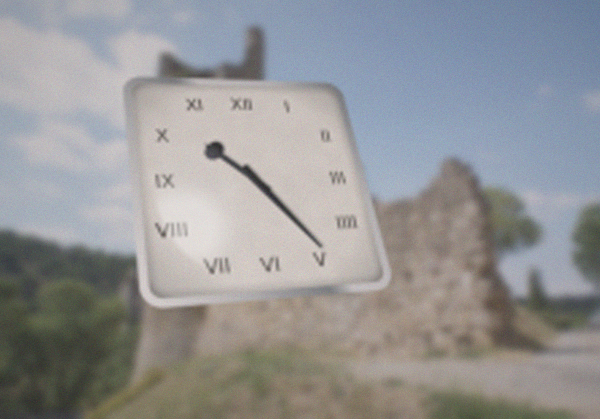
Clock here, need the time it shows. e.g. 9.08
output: 10.24
